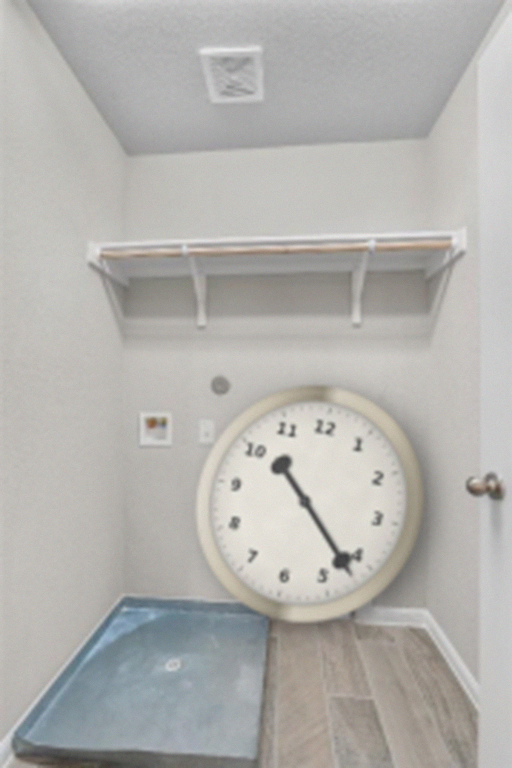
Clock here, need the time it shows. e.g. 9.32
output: 10.22
